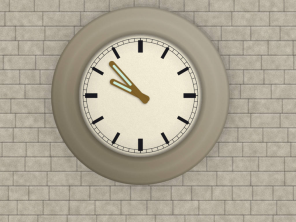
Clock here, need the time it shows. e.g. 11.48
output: 9.53
